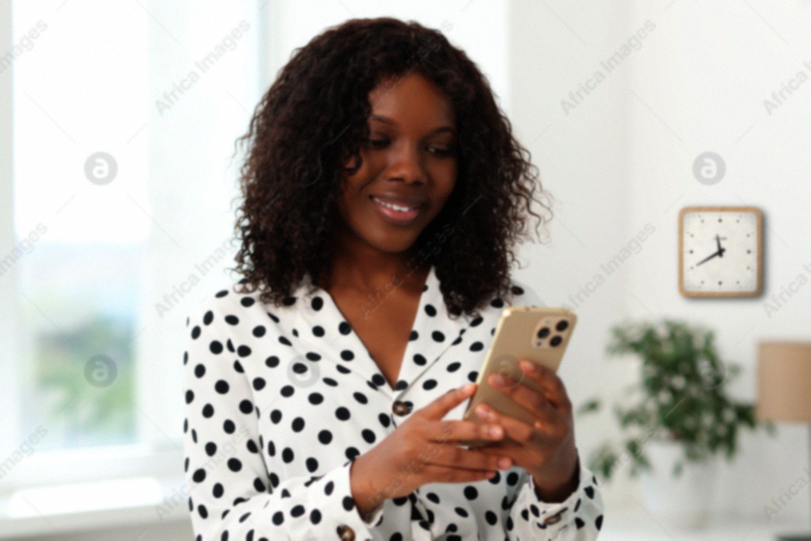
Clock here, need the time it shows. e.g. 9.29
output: 11.40
